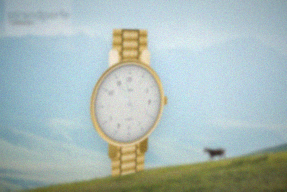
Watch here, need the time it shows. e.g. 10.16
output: 10.58
